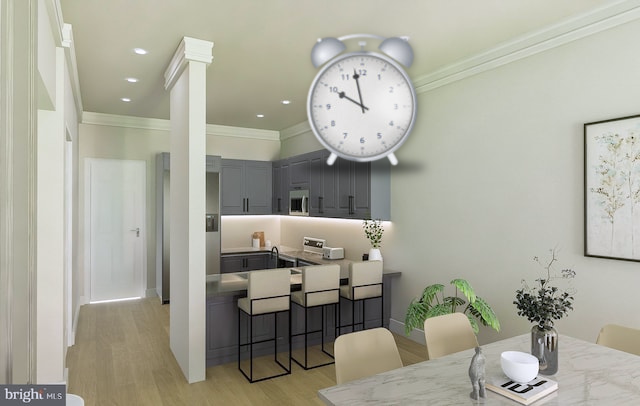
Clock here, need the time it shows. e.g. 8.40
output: 9.58
